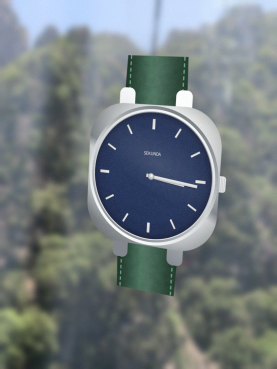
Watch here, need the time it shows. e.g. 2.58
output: 3.16
